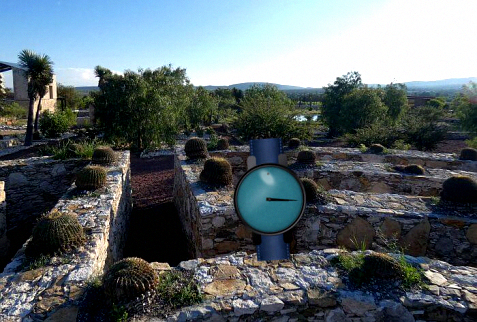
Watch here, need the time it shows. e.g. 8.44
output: 3.16
